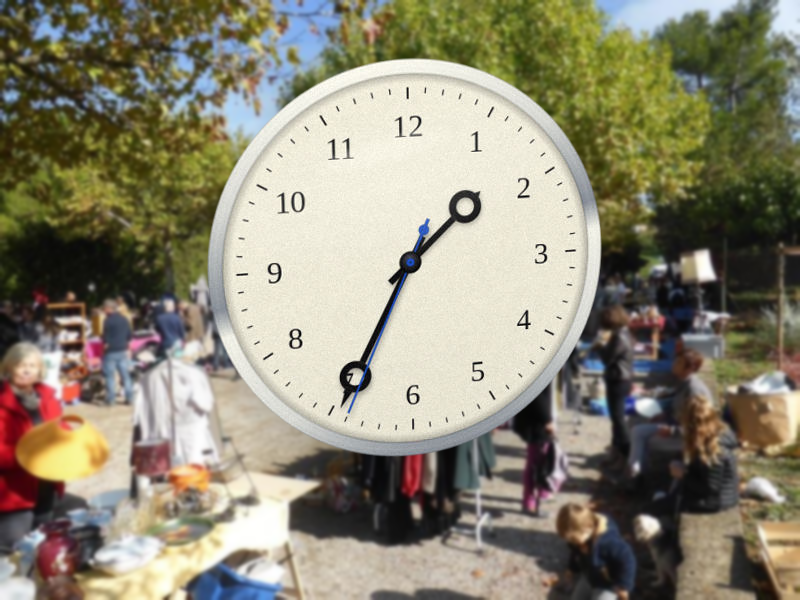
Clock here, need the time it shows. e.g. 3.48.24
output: 1.34.34
